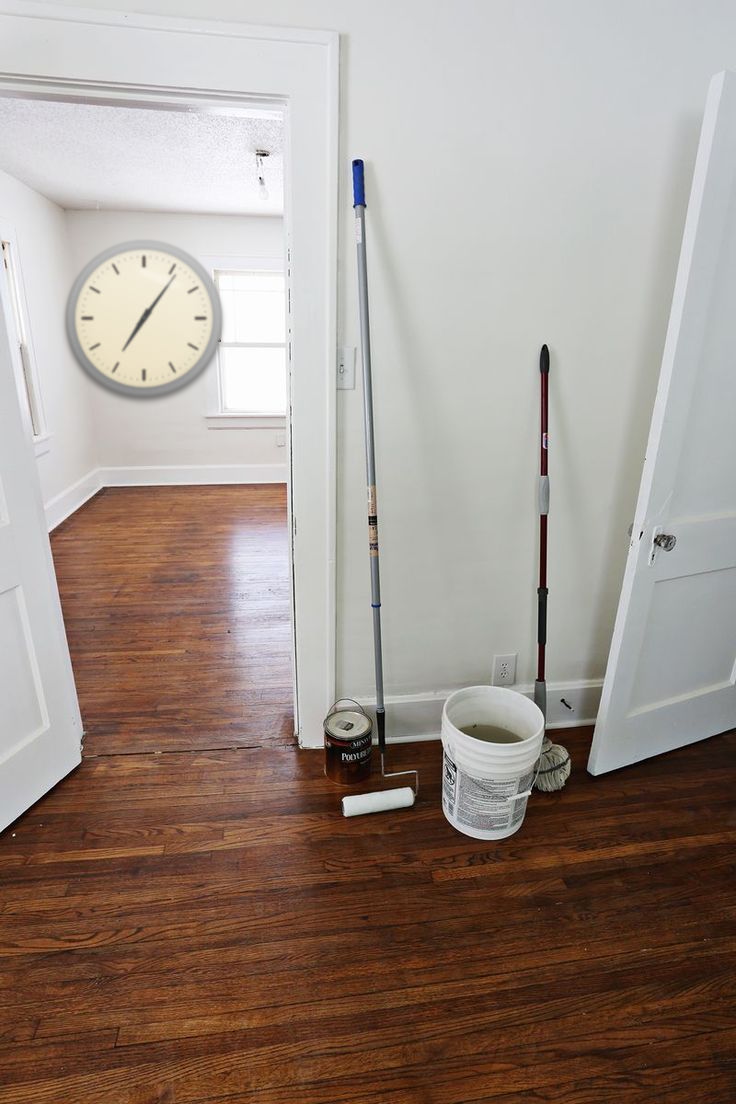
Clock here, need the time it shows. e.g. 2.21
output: 7.06
